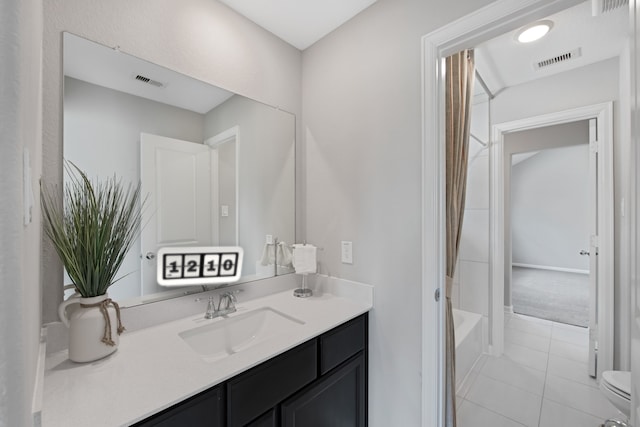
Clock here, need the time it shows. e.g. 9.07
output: 12.10
